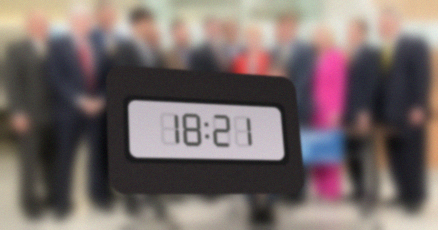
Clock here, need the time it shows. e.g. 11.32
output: 18.21
